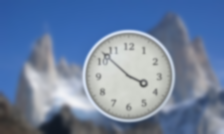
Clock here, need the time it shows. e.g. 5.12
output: 3.52
